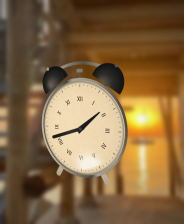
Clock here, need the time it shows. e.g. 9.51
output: 1.42
